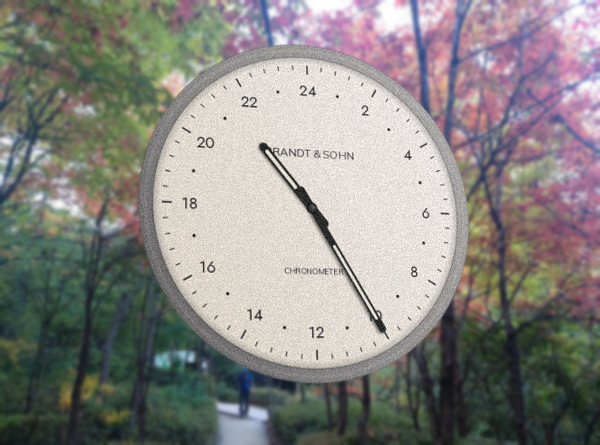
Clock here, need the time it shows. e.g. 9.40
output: 21.25
